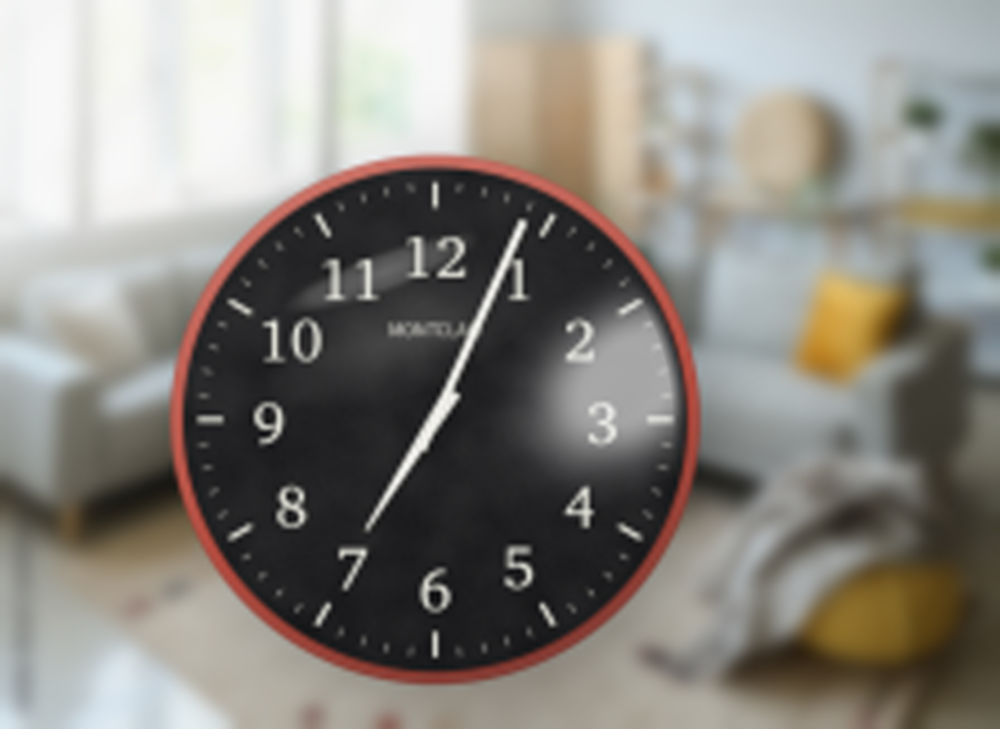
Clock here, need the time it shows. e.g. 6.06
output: 7.04
